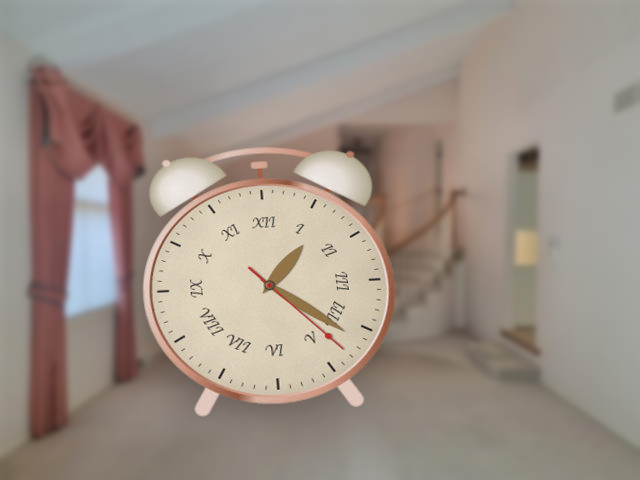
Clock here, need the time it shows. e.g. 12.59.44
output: 1.21.23
